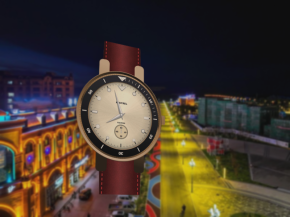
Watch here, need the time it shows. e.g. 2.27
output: 7.57
